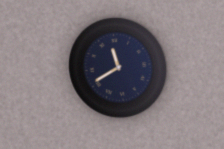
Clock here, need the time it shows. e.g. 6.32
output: 11.41
